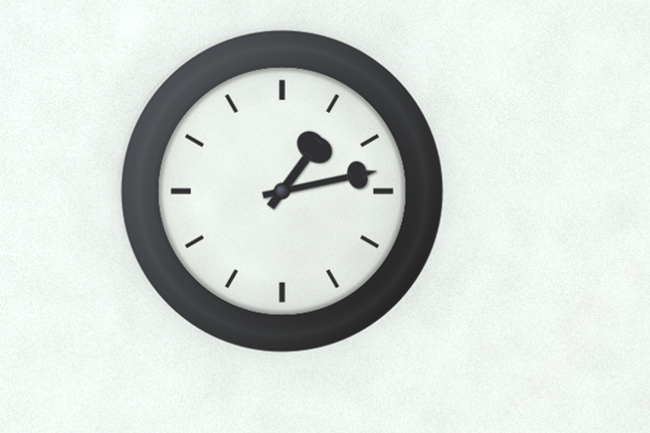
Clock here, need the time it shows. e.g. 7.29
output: 1.13
